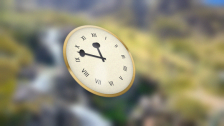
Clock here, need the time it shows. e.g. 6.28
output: 11.48
